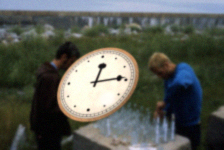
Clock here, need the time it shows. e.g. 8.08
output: 12.14
